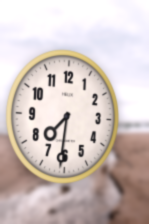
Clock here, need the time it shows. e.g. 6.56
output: 7.31
